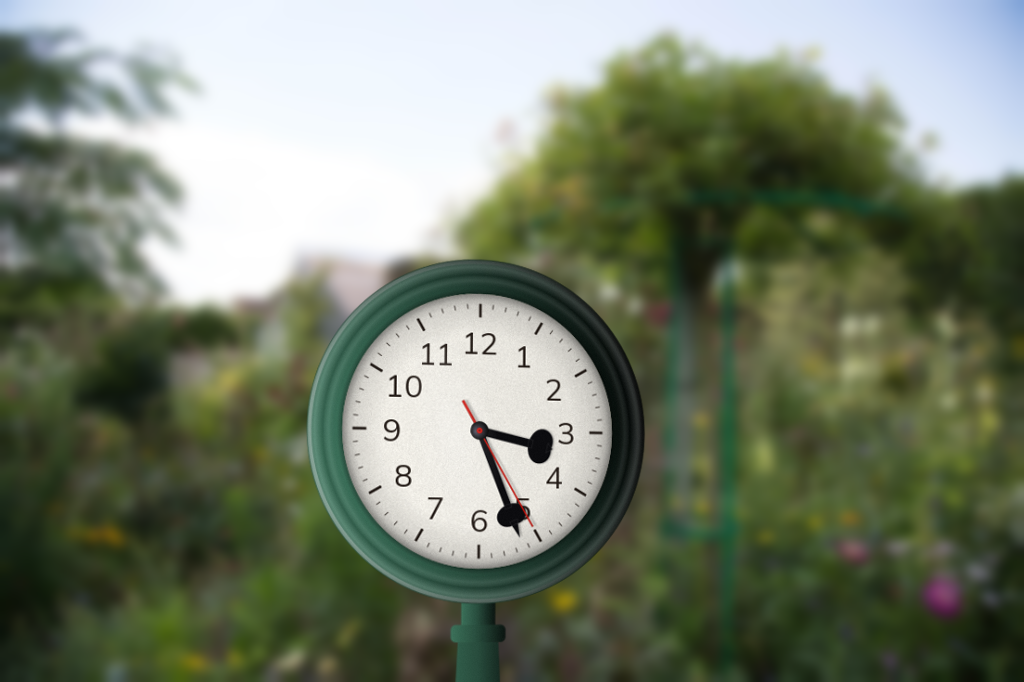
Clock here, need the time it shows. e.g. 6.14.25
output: 3.26.25
